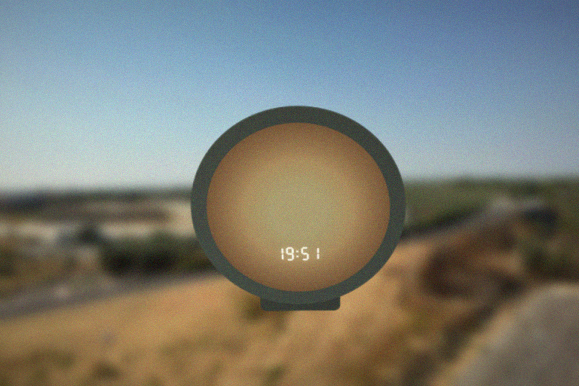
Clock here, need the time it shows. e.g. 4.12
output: 19.51
